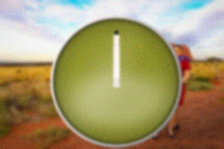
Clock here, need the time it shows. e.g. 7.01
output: 12.00
